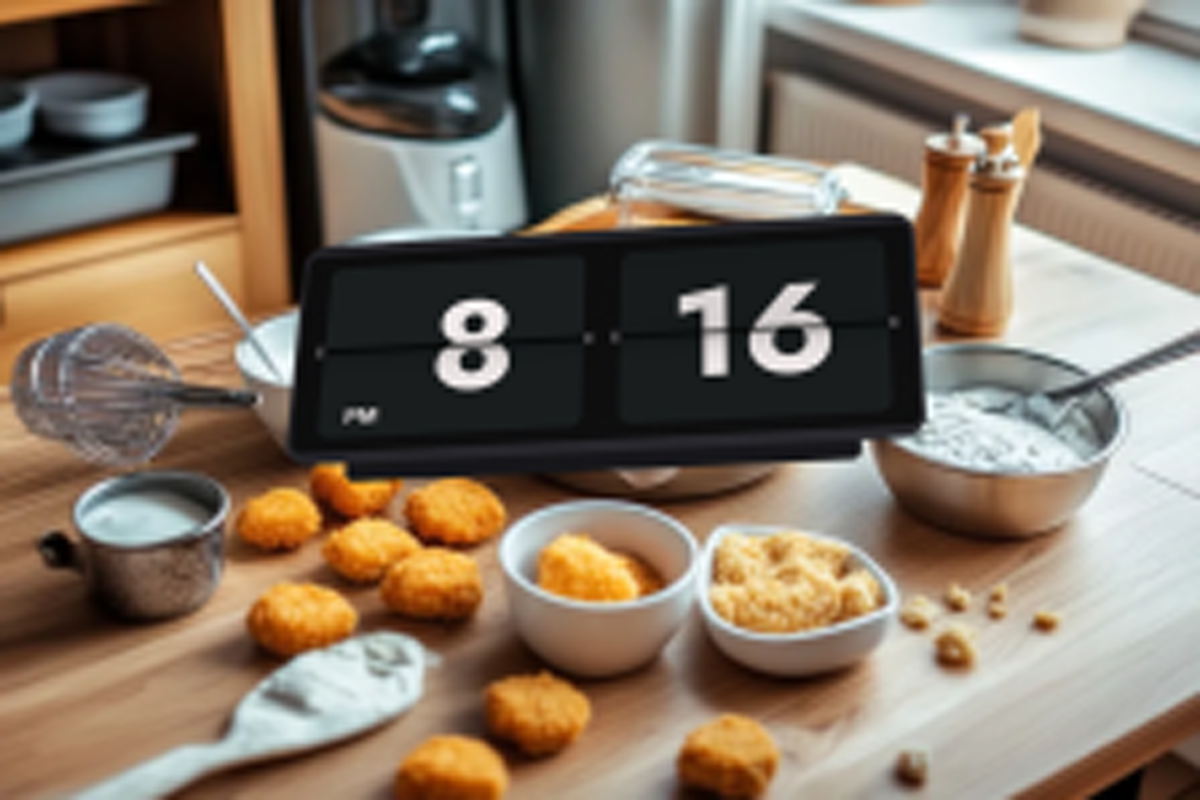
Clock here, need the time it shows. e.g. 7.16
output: 8.16
